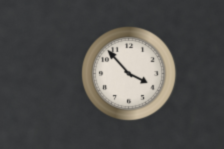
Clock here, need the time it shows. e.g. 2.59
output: 3.53
